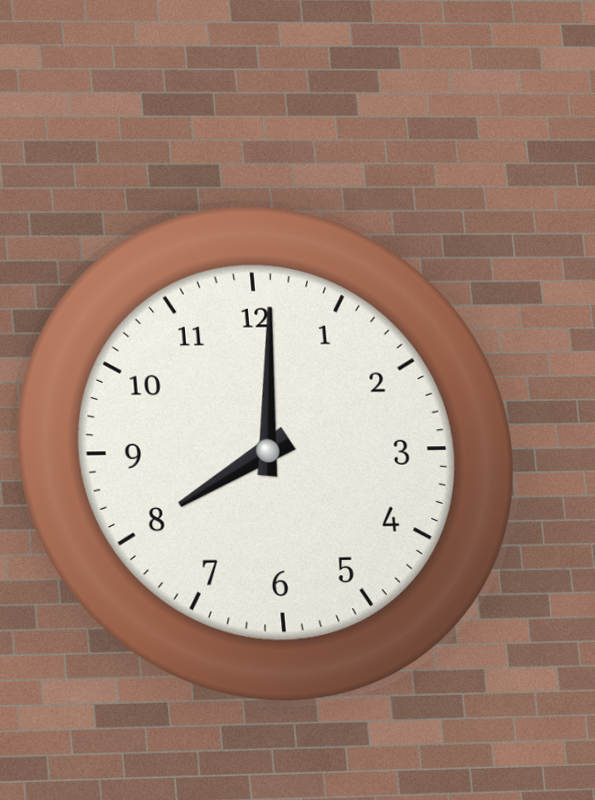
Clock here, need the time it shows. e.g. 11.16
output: 8.01
